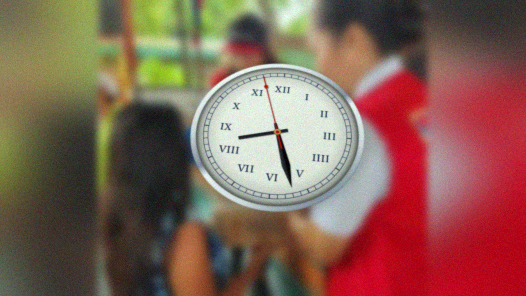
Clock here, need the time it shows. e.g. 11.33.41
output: 8.26.57
